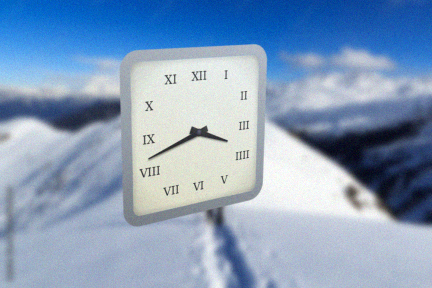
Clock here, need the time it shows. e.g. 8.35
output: 3.42
